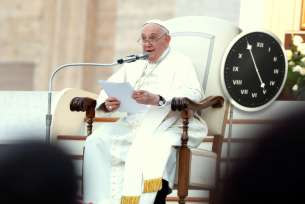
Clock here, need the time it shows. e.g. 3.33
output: 4.55
